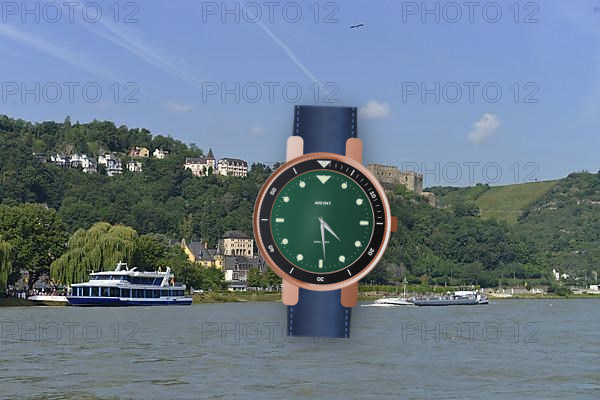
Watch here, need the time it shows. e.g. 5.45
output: 4.29
